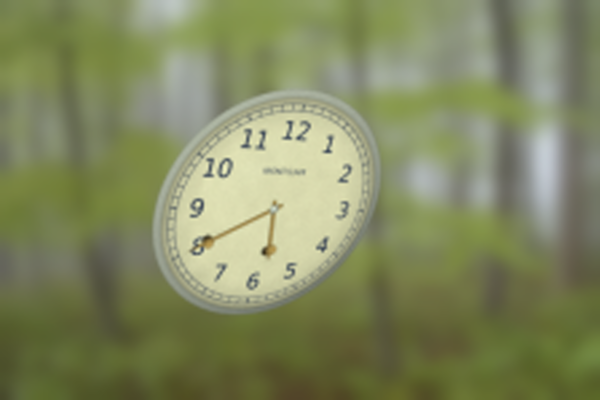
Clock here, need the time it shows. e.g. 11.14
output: 5.40
